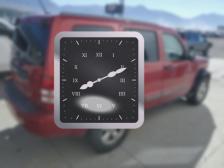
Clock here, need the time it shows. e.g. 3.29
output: 8.11
